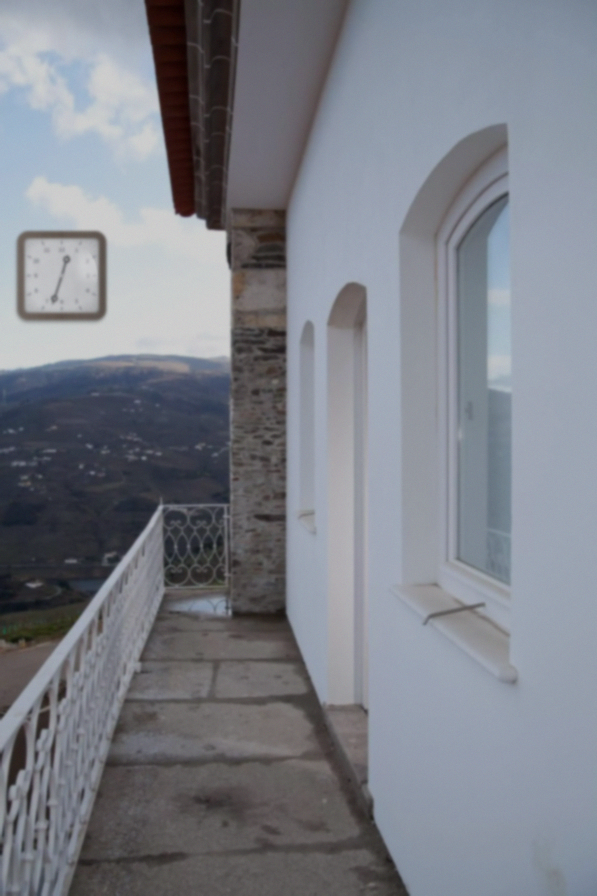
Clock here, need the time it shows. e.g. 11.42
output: 12.33
